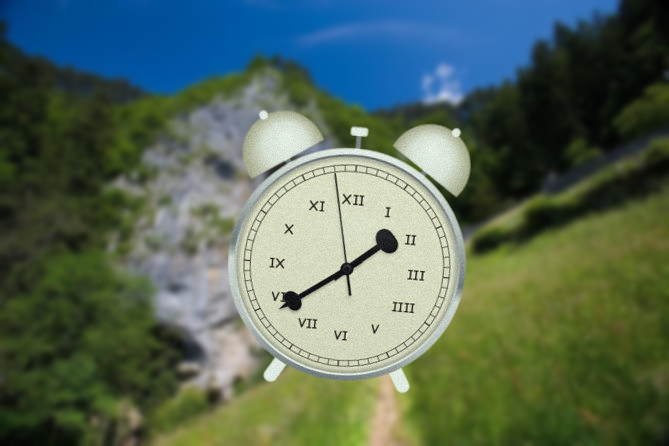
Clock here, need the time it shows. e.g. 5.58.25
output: 1.38.58
